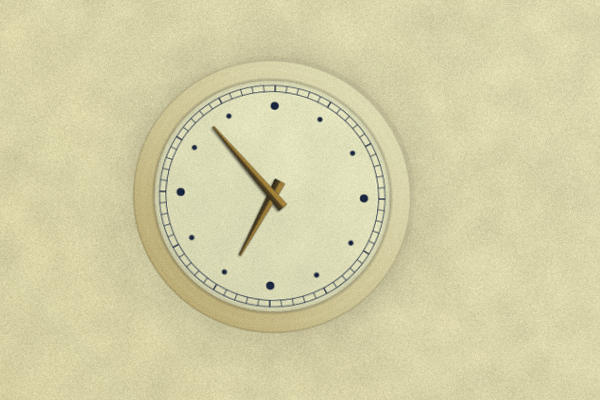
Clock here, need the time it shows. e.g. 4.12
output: 6.53
